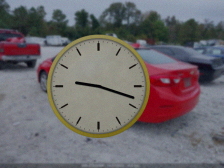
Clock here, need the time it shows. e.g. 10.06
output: 9.18
